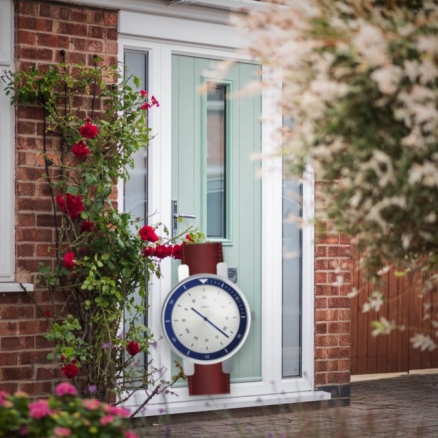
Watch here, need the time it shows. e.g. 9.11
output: 10.22
